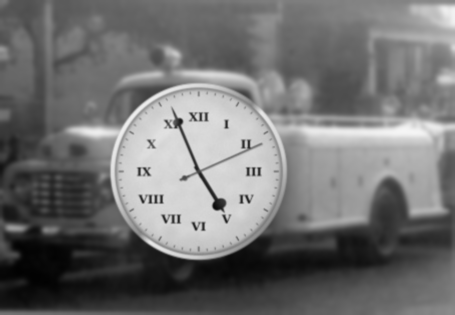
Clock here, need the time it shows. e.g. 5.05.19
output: 4.56.11
